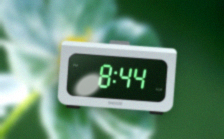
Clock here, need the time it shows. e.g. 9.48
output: 8.44
